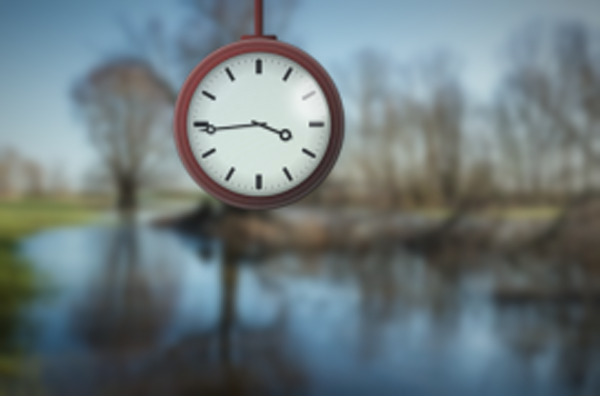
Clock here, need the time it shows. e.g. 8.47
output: 3.44
